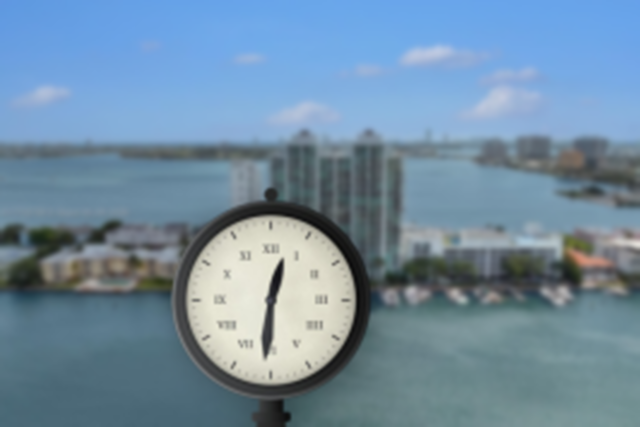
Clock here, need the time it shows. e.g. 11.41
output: 12.31
